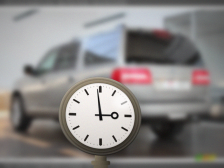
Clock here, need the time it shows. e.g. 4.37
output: 2.59
